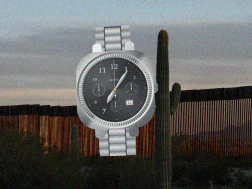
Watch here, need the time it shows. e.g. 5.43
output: 7.06
